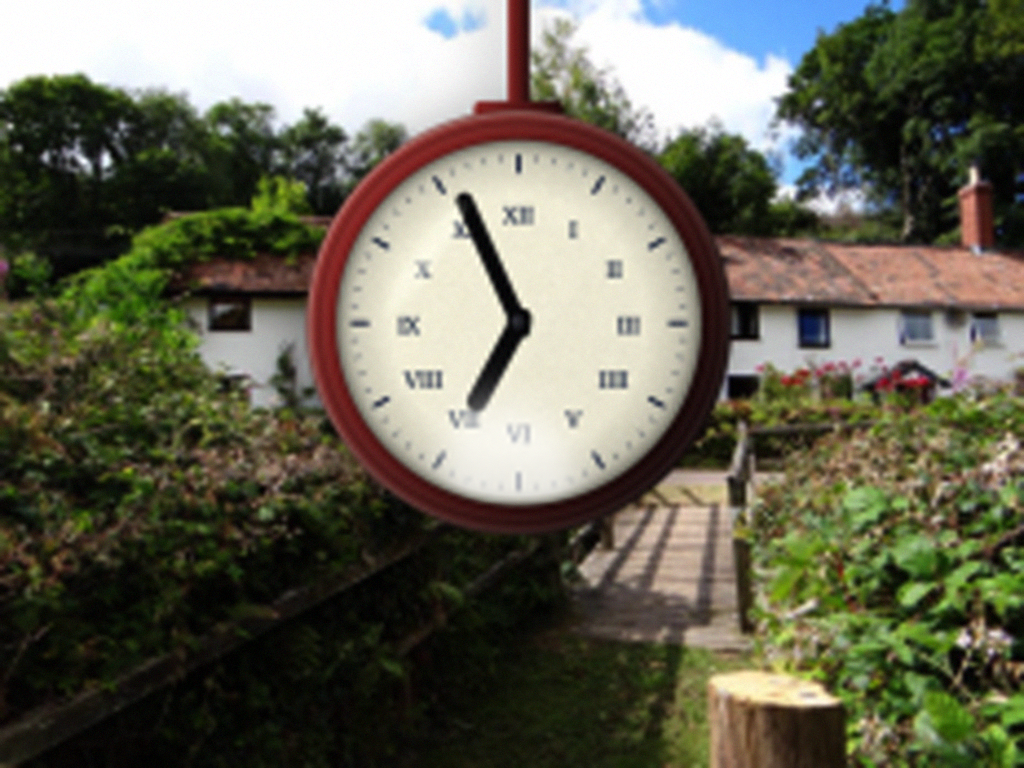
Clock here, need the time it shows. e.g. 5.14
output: 6.56
